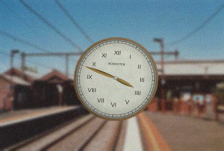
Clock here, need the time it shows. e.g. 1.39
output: 3.48
